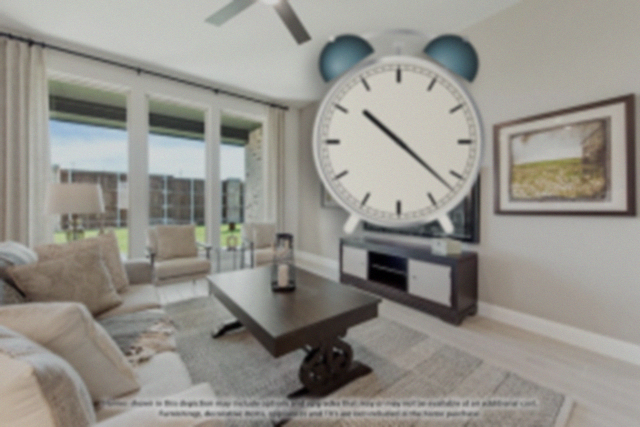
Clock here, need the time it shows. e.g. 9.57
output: 10.22
